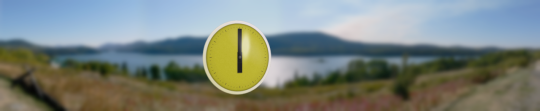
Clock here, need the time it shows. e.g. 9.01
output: 6.00
